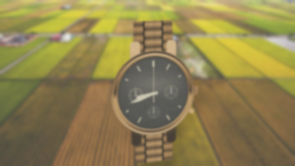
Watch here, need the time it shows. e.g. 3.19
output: 8.42
